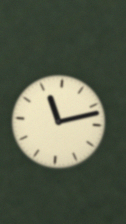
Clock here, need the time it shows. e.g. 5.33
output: 11.12
